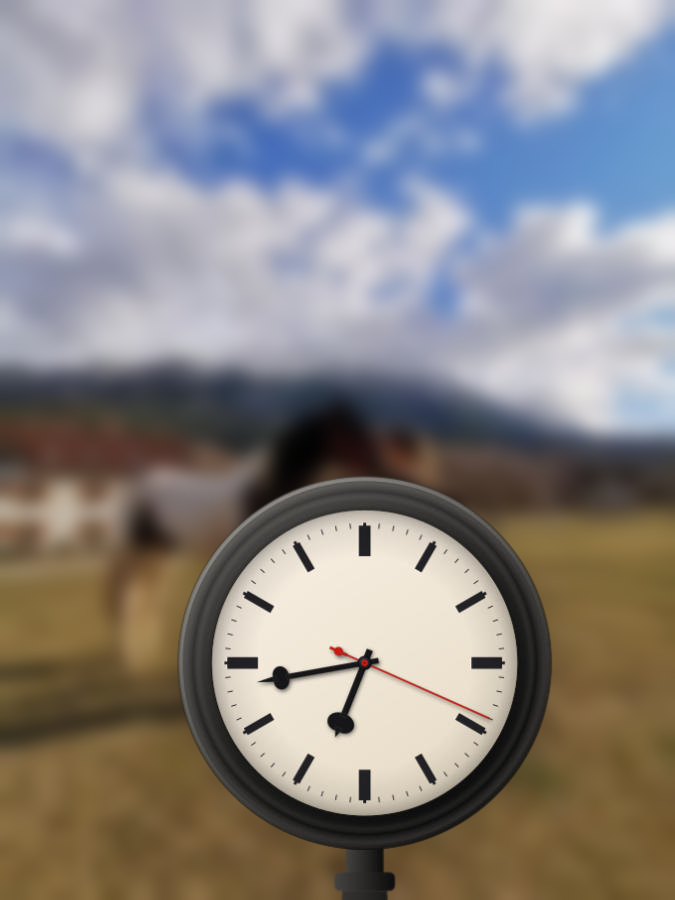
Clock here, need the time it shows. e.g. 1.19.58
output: 6.43.19
